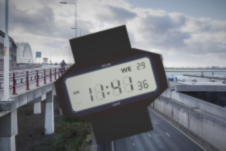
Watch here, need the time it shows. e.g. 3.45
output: 11.41
